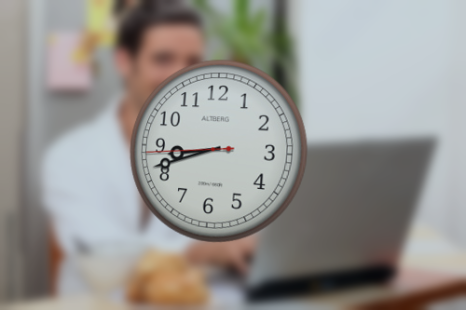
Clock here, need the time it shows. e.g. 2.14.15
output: 8.41.44
